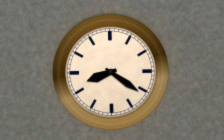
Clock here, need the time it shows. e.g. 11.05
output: 8.21
